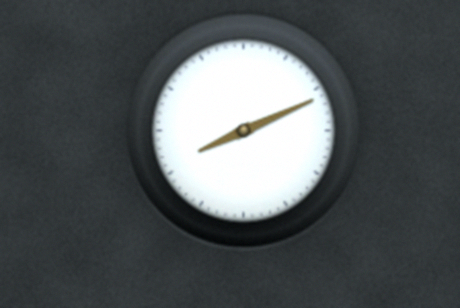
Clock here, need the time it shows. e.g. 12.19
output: 8.11
